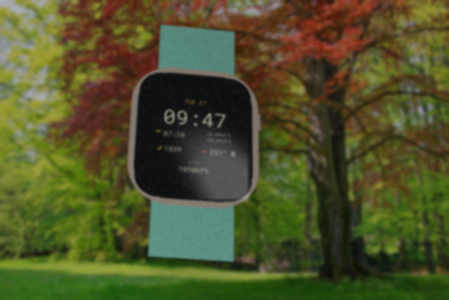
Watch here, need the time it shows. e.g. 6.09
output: 9.47
